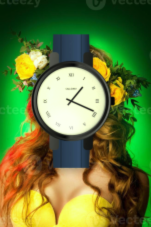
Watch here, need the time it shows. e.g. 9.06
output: 1.19
